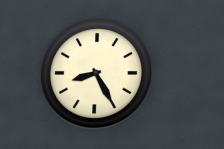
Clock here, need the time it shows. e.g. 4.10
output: 8.25
